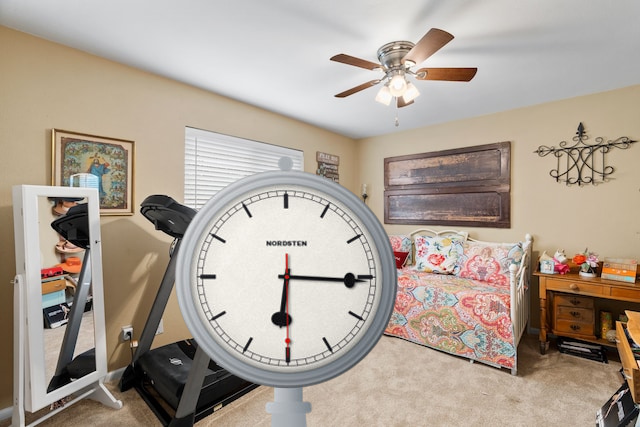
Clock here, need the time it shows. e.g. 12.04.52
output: 6.15.30
